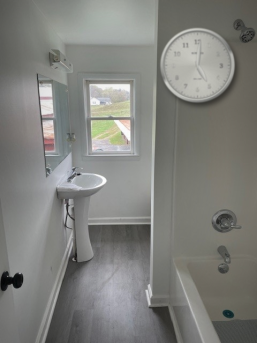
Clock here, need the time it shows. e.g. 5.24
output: 5.01
